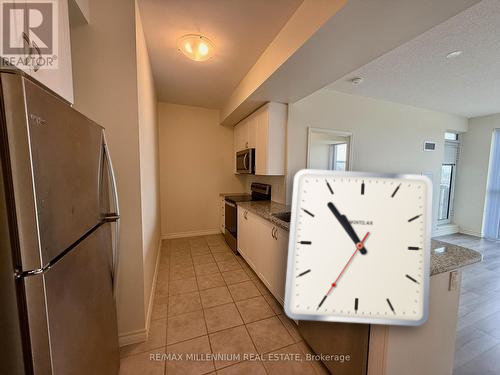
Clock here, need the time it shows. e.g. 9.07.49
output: 10.53.35
